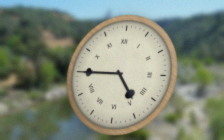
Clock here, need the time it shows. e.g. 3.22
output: 4.45
